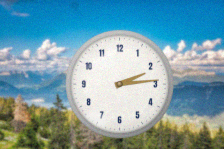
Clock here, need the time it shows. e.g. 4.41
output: 2.14
